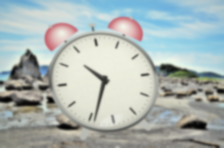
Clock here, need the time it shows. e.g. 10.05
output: 10.34
